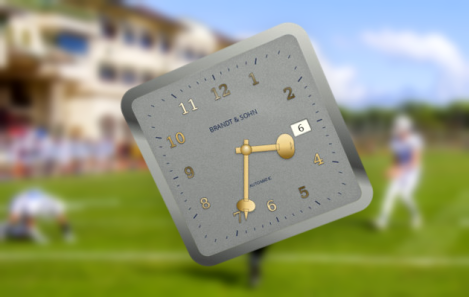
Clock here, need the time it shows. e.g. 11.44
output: 3.34
